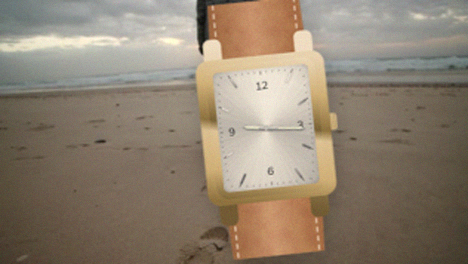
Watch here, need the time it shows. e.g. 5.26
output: 9.16
